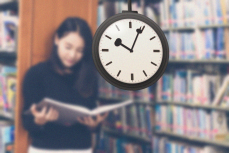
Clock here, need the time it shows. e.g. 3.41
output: 10.04
